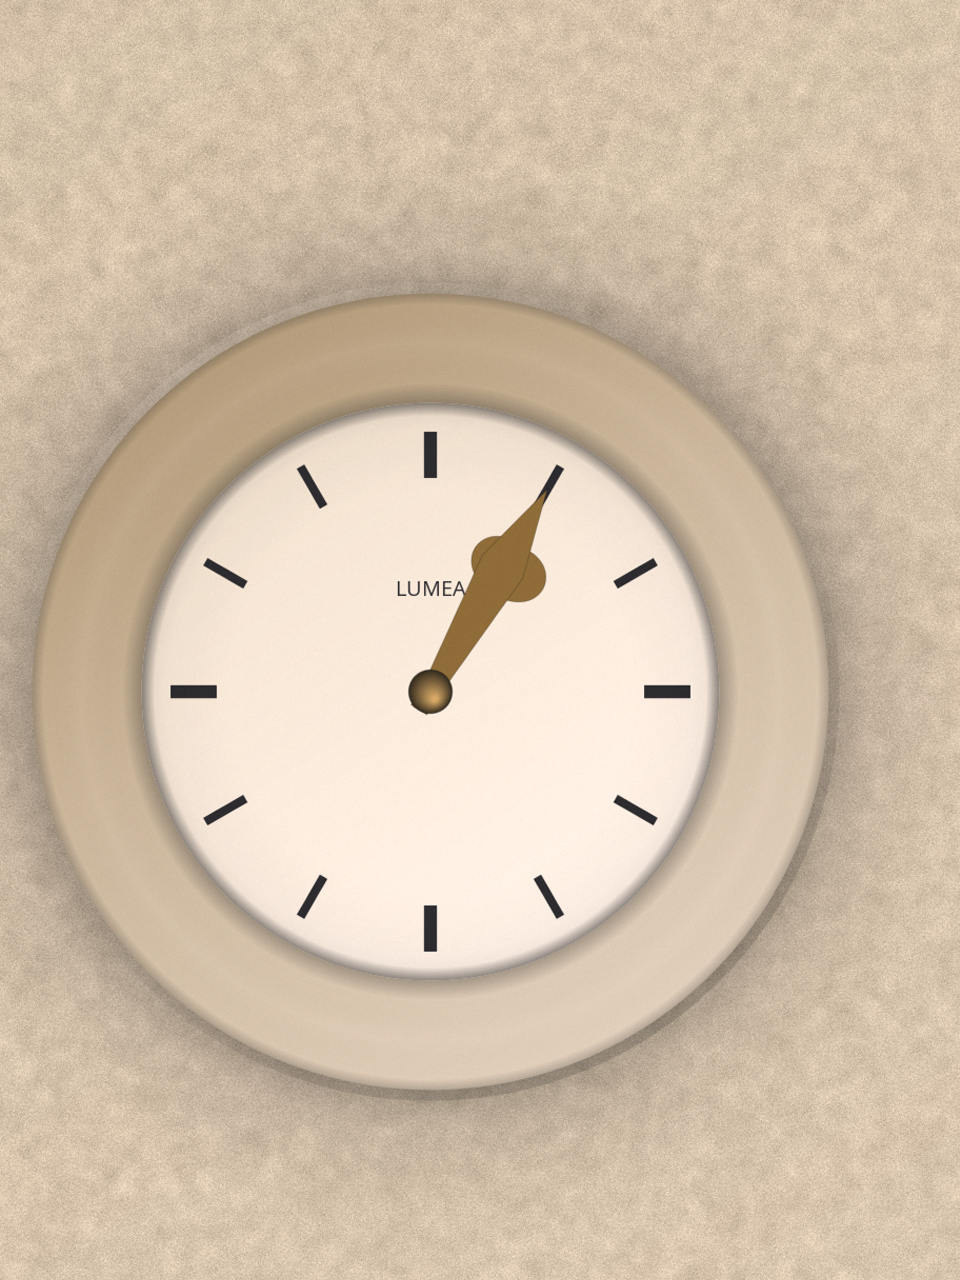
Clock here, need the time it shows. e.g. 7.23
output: 1.05
